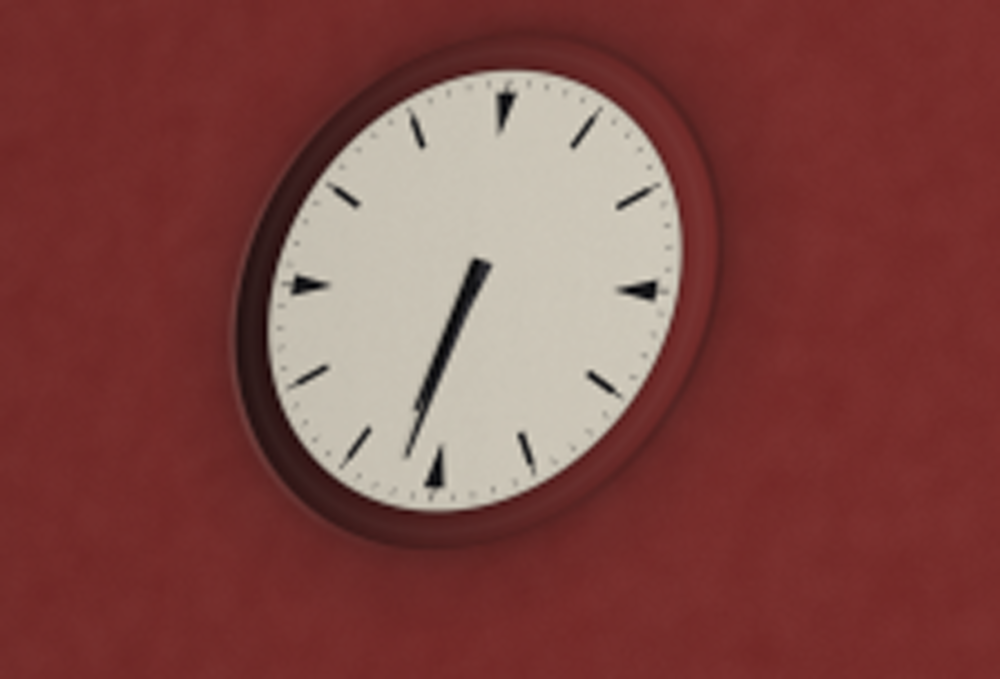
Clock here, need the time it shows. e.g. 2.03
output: 6.32
